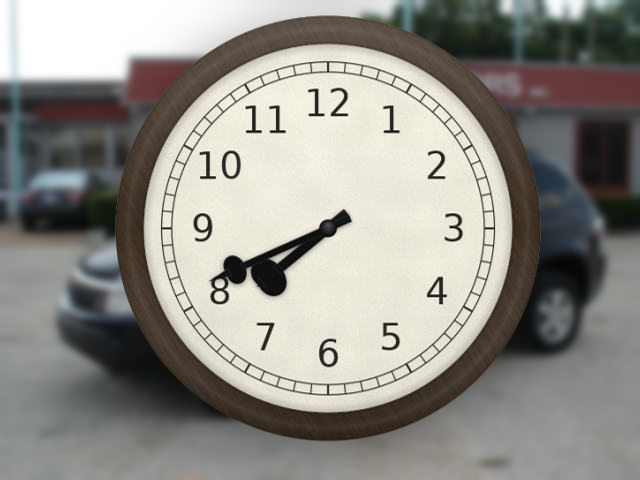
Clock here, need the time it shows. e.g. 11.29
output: 7.41
